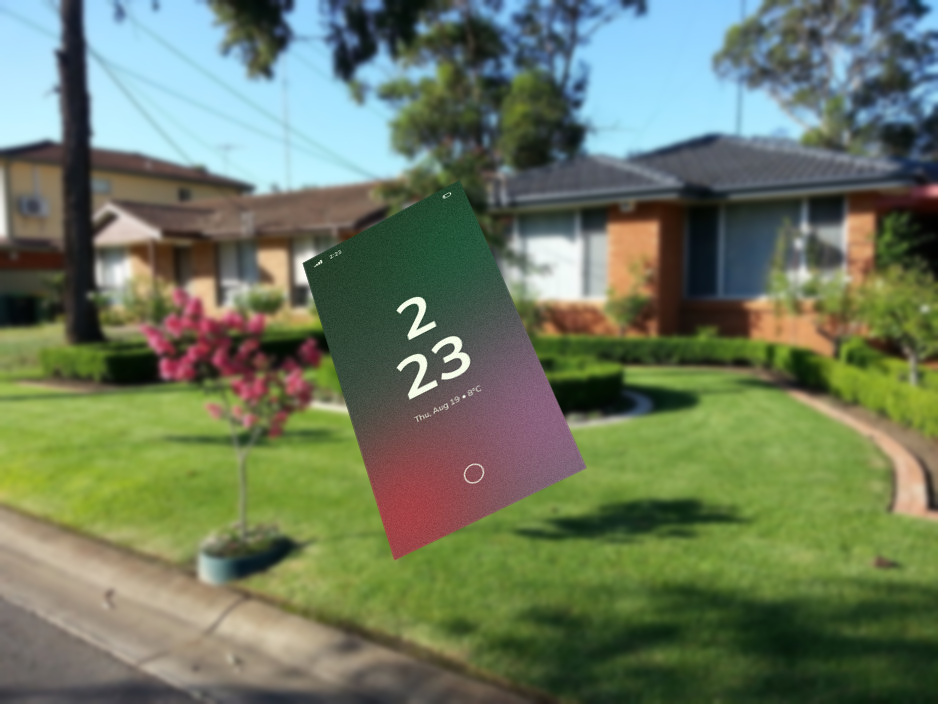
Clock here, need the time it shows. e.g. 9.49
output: 2.23
